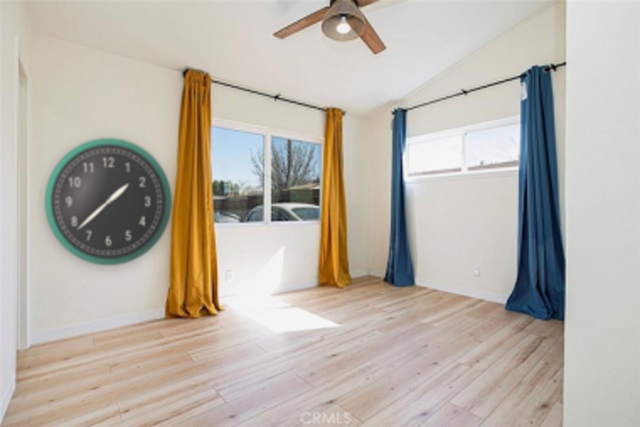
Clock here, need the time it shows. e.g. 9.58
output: 1.38
